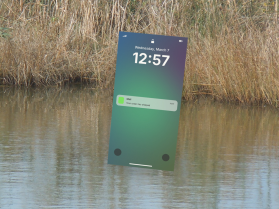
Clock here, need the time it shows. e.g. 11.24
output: 12.57
